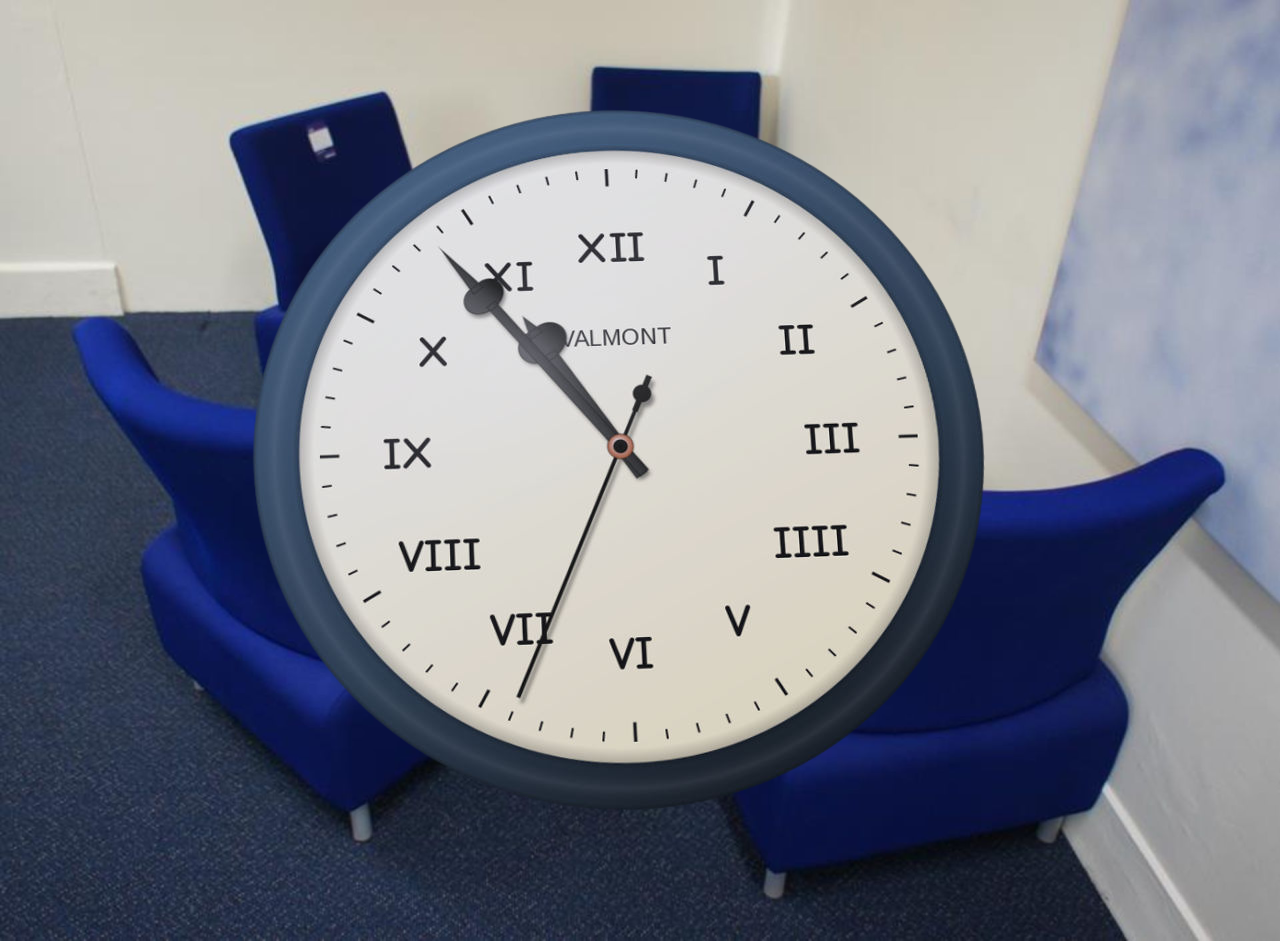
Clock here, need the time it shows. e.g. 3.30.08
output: 10.53.34
